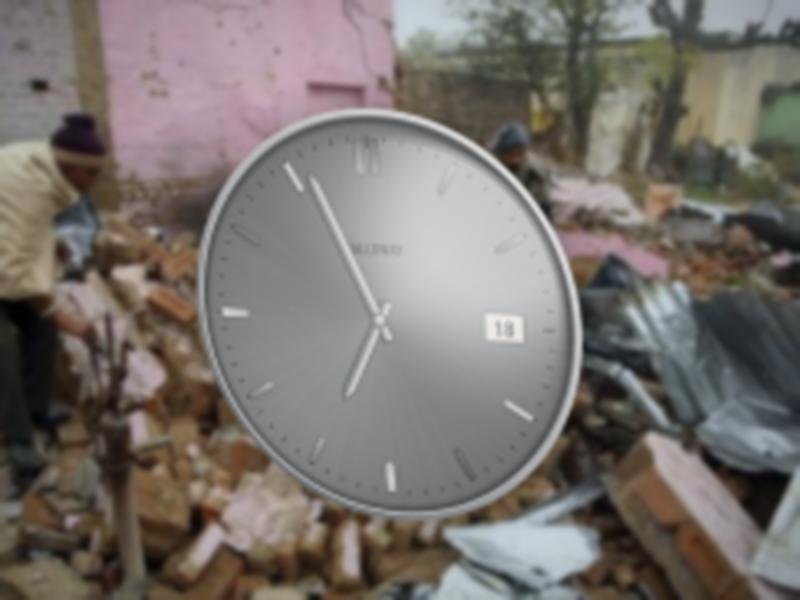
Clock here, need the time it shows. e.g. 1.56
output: 6.56
